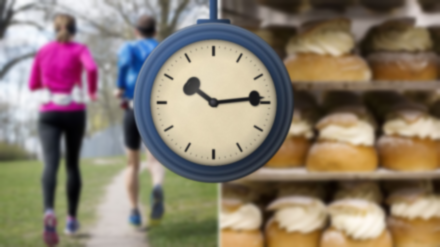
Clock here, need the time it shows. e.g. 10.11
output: 10.14
